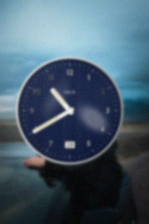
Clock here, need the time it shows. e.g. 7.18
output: 10.40
